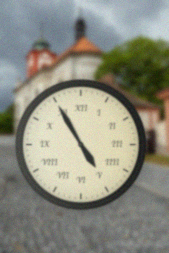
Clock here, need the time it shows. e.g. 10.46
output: 4.55
